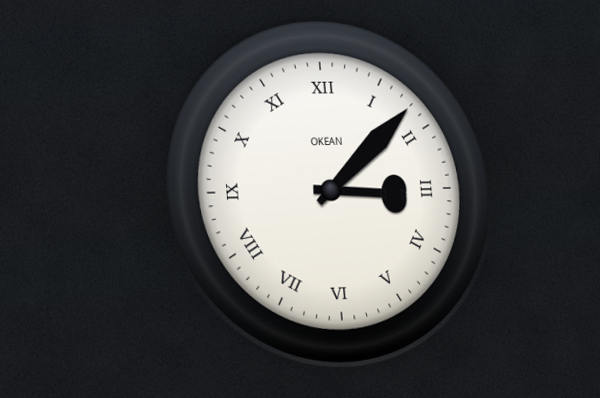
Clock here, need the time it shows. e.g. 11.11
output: 3.08
